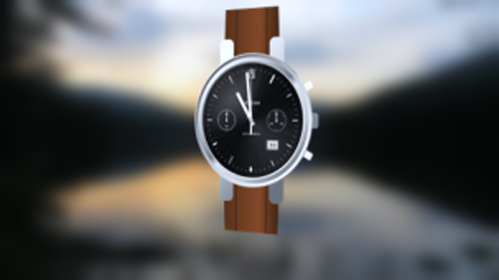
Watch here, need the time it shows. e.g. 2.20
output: 10.59
